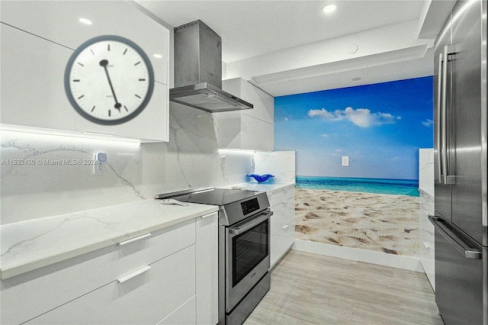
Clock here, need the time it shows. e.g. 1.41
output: 11.27
